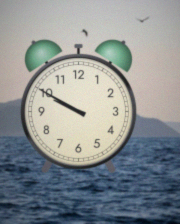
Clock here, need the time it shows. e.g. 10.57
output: 9.50
